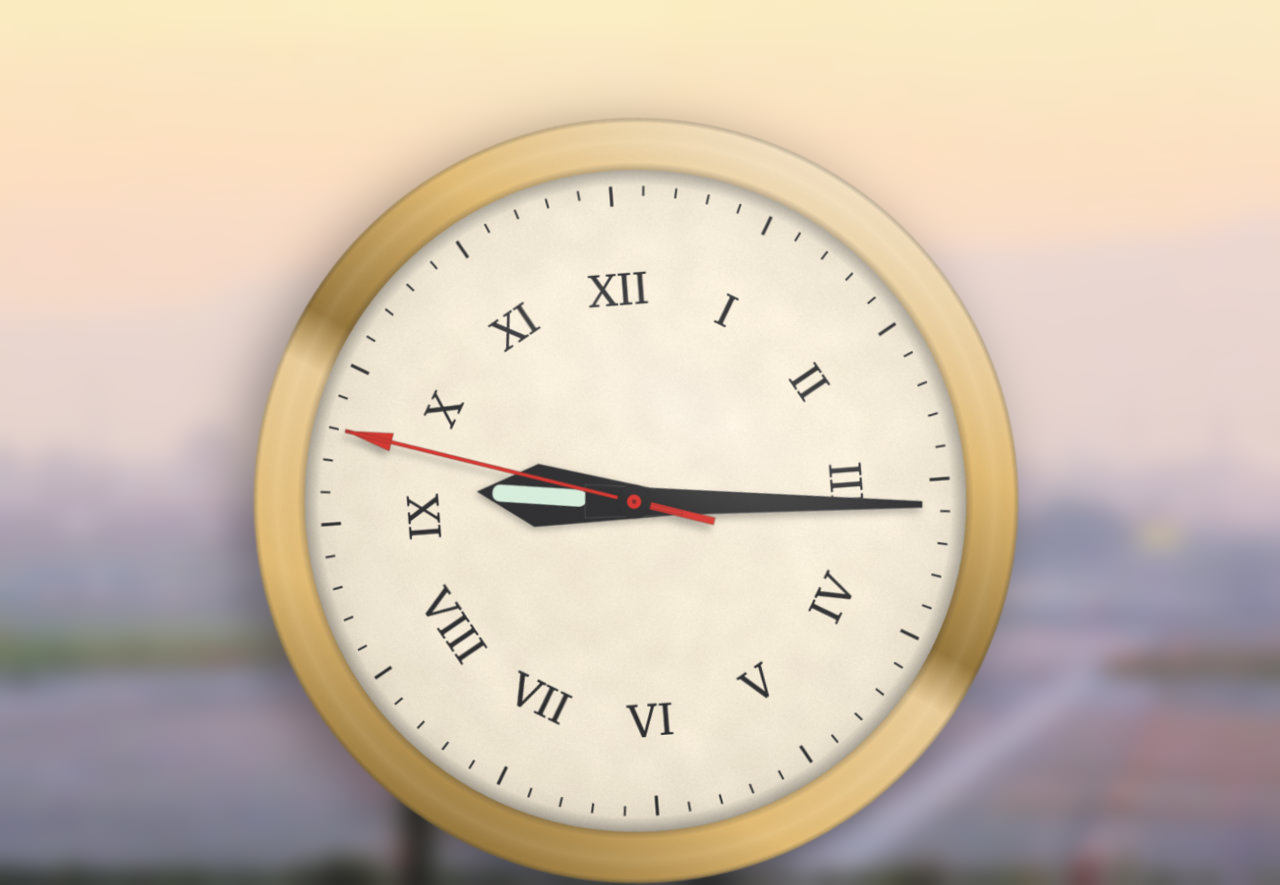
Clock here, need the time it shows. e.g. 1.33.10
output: 9.15.48
